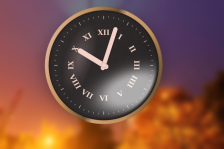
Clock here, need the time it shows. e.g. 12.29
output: 10.03
